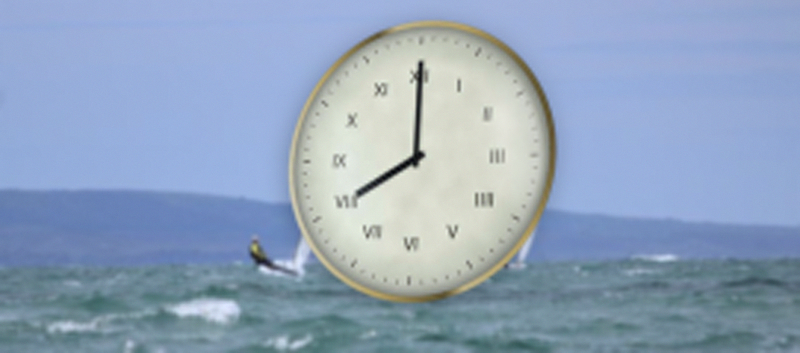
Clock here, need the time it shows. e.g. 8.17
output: 8.00
